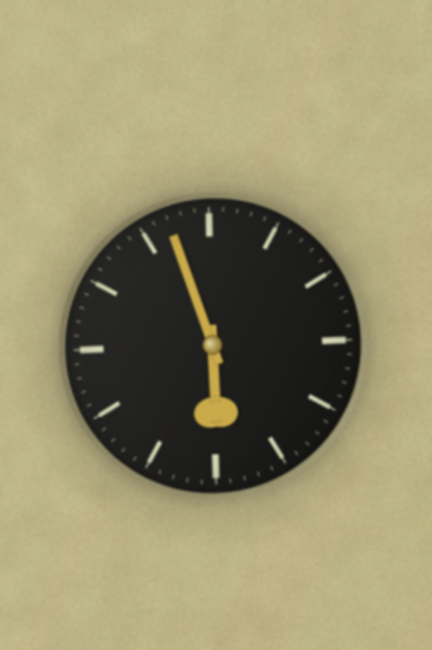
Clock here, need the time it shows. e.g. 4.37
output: 5.57
